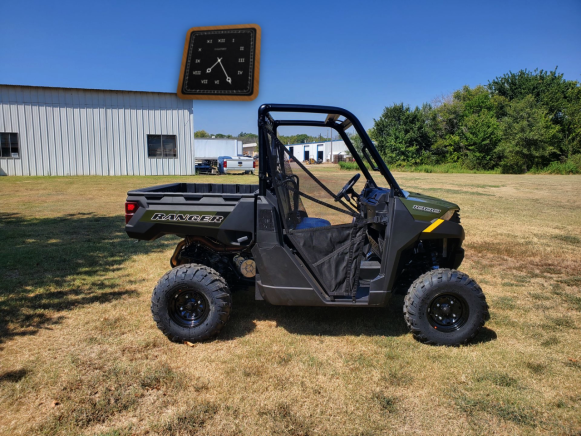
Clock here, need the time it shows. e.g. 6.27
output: 7.25
